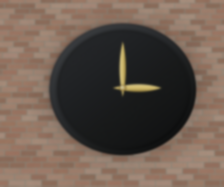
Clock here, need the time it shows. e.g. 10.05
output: 3.00
